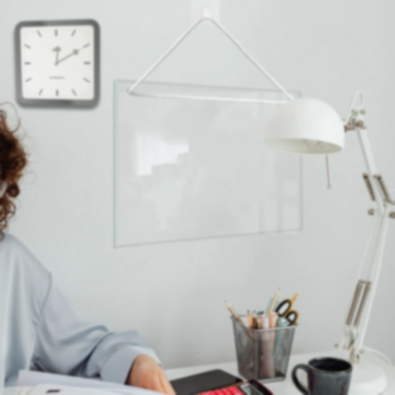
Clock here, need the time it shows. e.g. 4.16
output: 12.10
